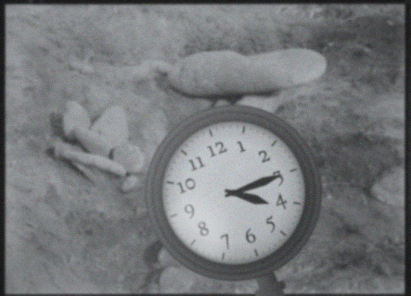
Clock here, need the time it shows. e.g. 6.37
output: 4.15
